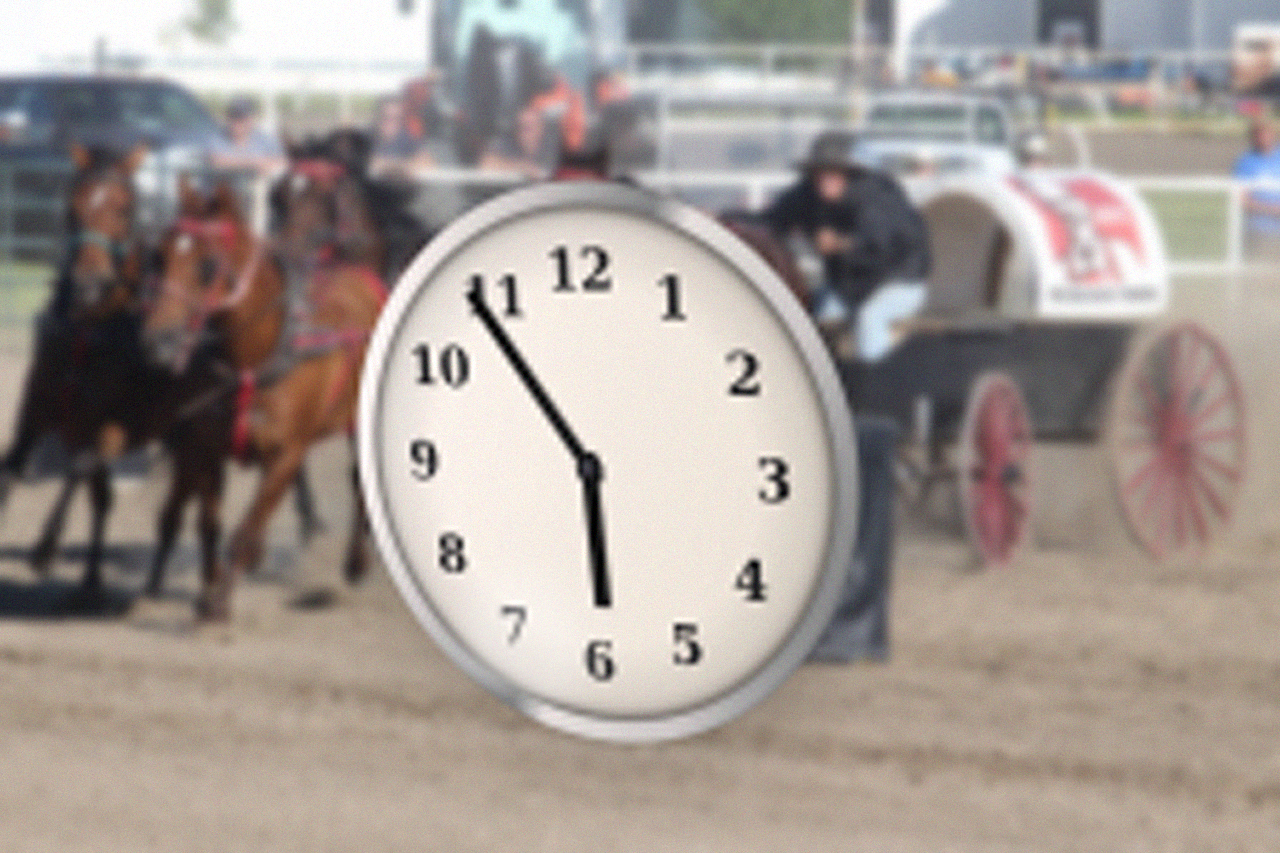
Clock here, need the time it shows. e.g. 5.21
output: 5.54
